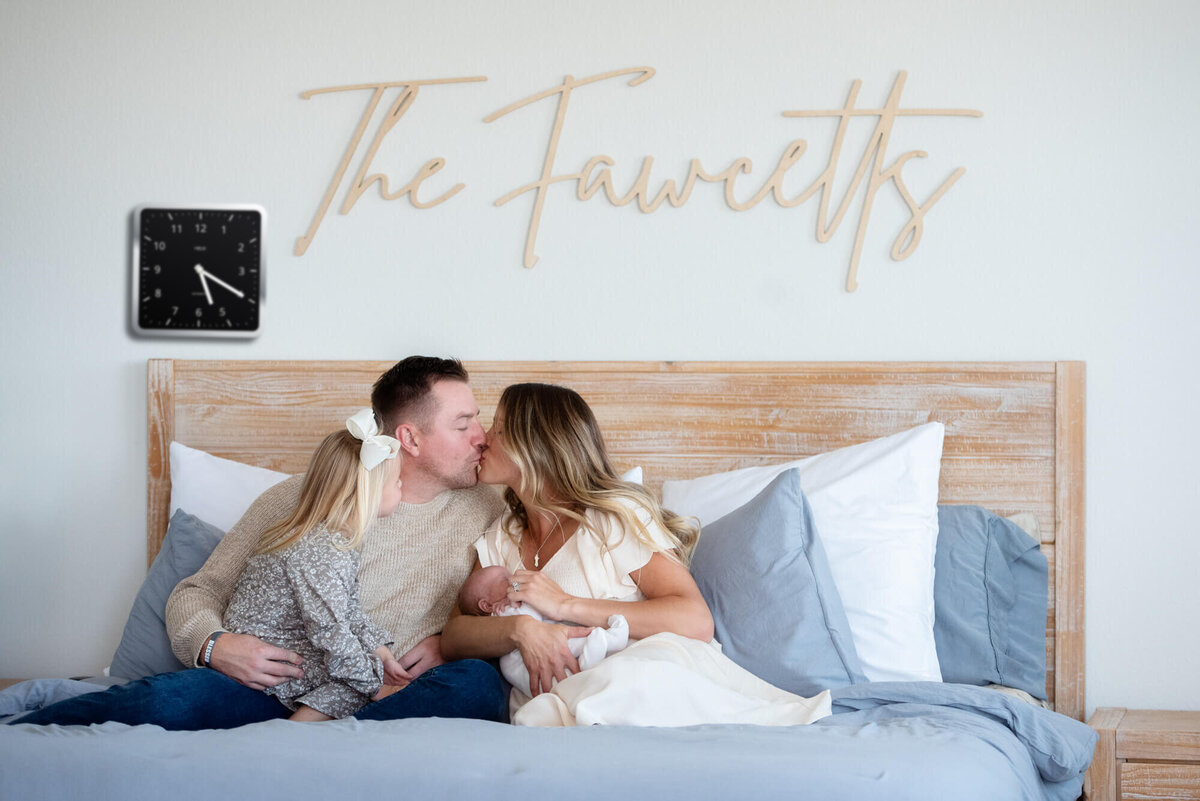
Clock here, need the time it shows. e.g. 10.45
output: 5.20
